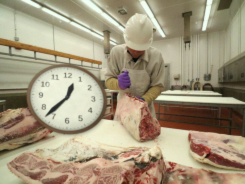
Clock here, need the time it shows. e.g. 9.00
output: 12.37
